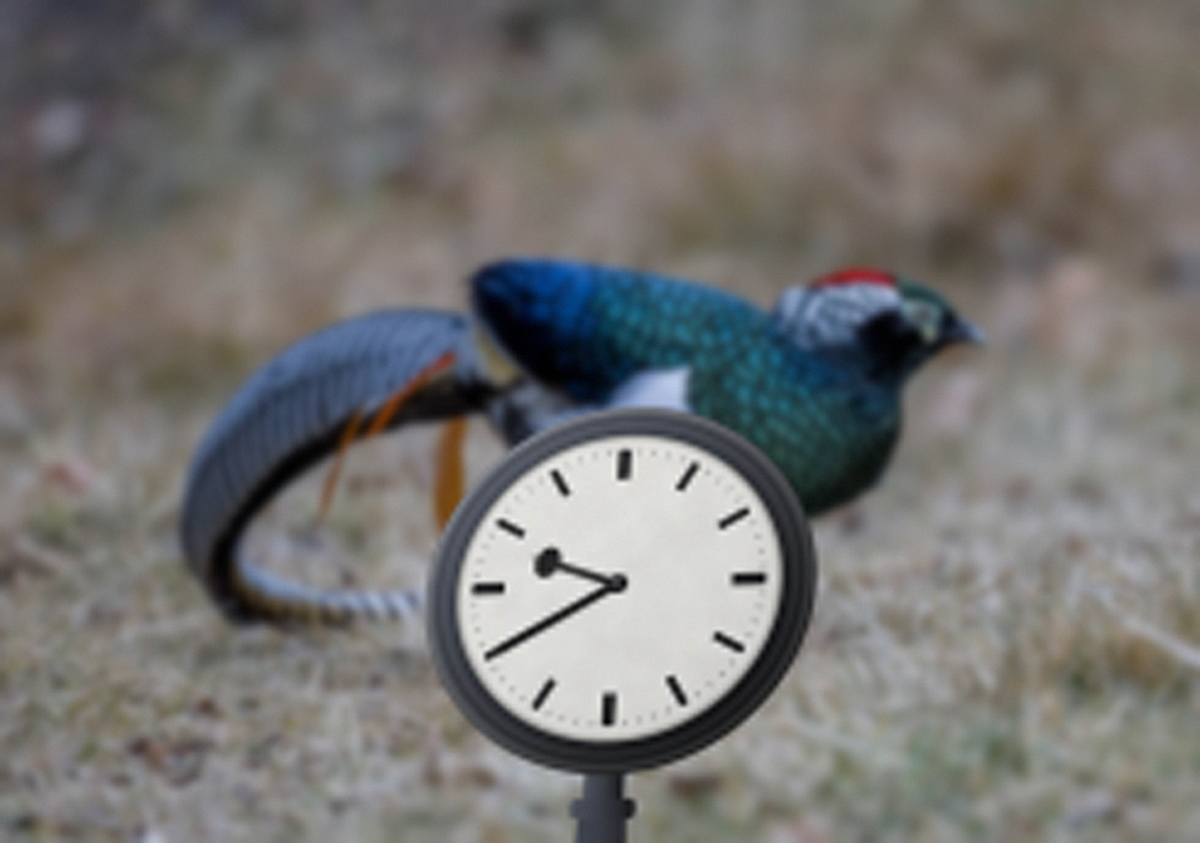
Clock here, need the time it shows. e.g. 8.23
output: 9.40
